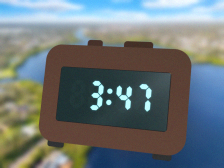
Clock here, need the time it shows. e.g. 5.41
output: 3.47
